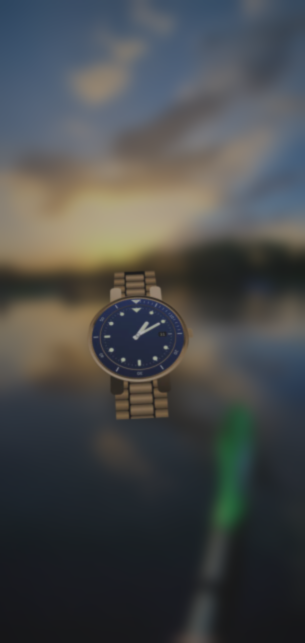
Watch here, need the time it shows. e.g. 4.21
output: 1.10
